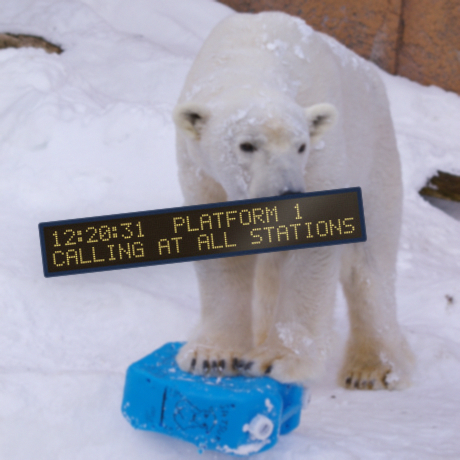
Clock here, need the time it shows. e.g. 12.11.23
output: 12.20.31
